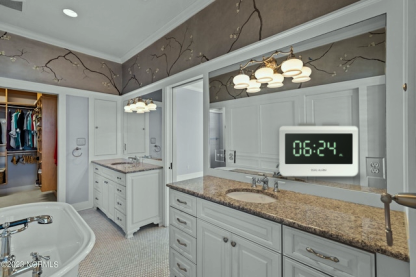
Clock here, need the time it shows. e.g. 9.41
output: 6.24
